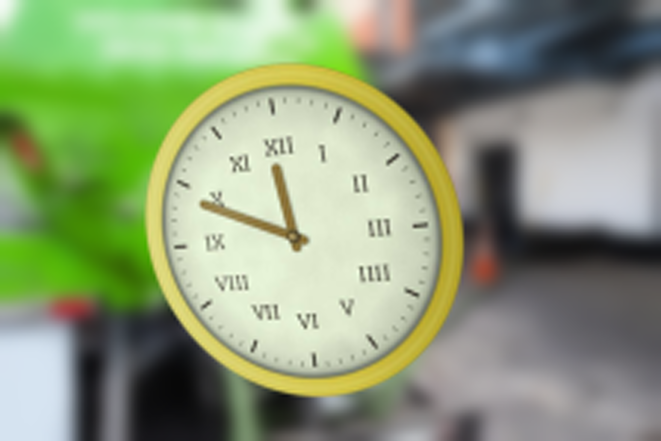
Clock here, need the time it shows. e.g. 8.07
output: 11.49
